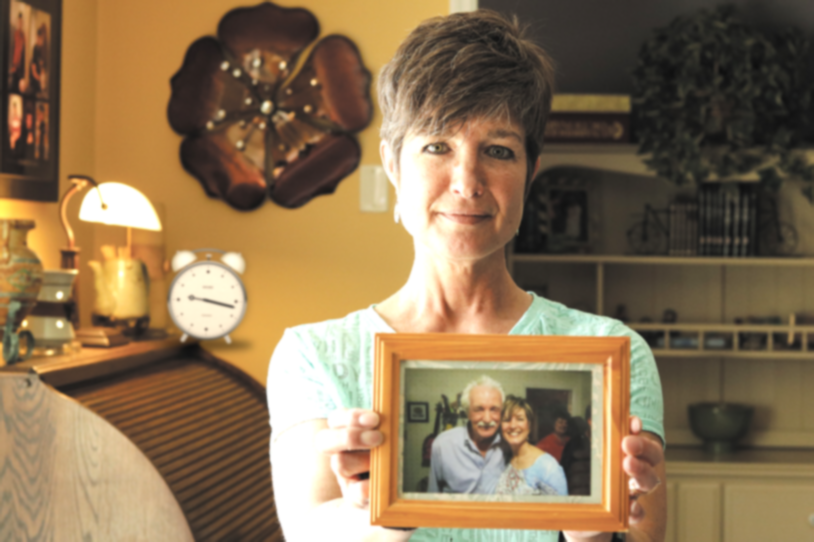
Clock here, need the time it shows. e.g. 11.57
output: 9.17
